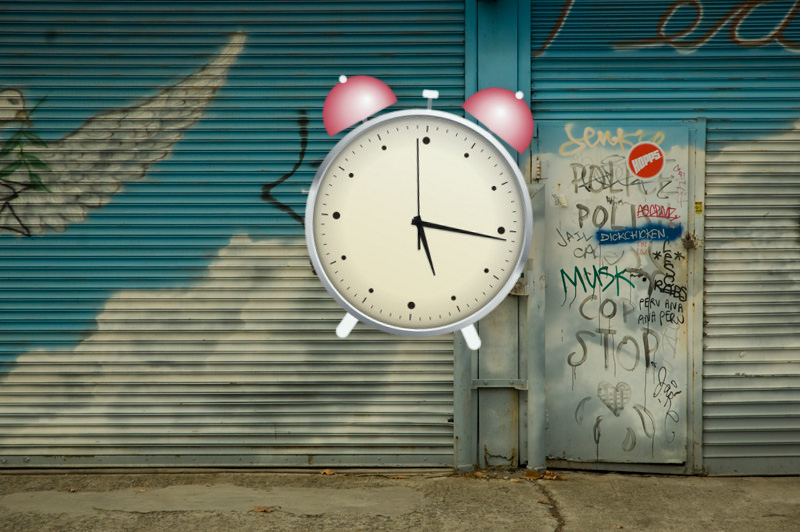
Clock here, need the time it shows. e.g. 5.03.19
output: 5.15.59
